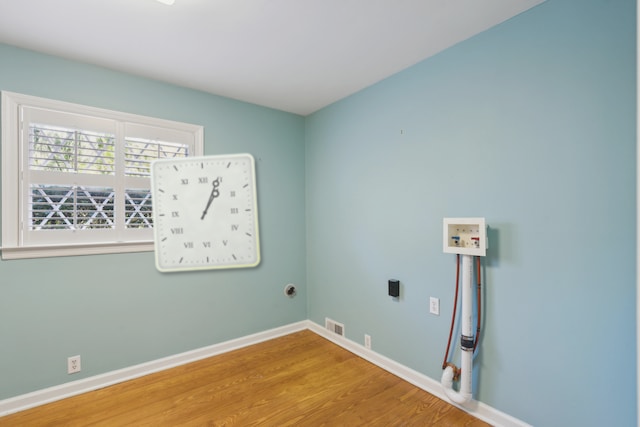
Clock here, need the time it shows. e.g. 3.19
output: 1.04
